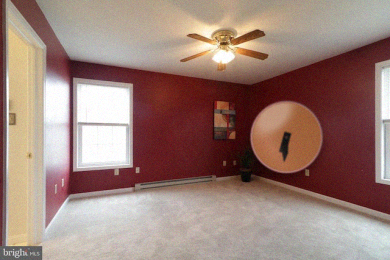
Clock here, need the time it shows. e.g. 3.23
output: 6.31
